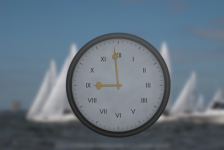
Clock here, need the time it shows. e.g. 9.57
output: 8.59
